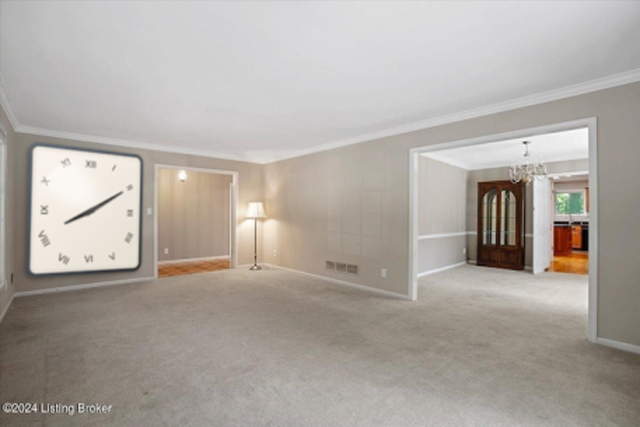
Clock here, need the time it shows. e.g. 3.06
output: 8.10
